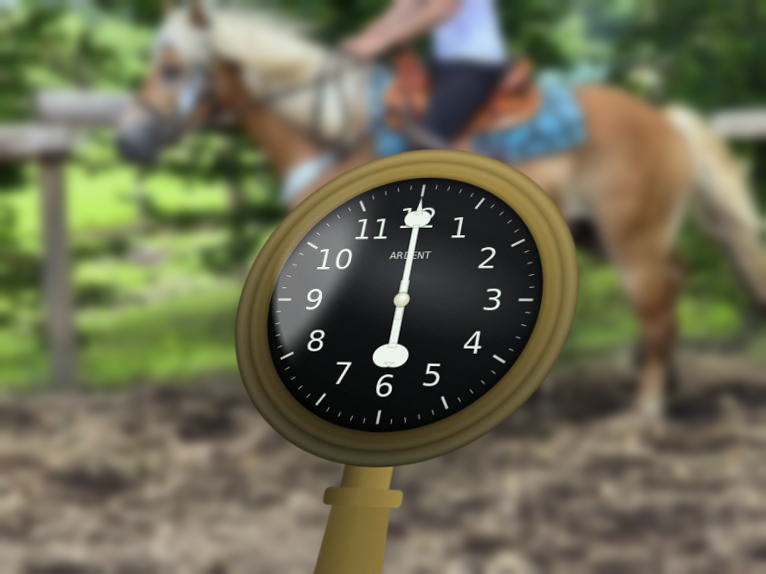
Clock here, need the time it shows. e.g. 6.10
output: 6.00
